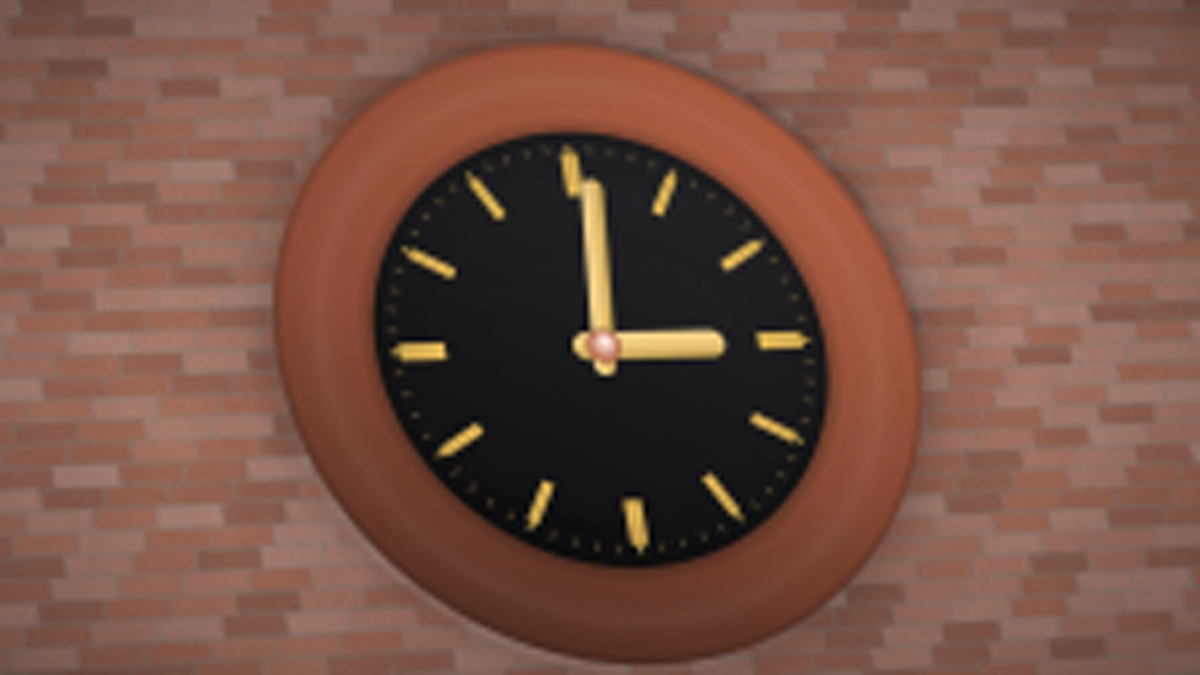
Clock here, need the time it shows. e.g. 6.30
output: 3.01
